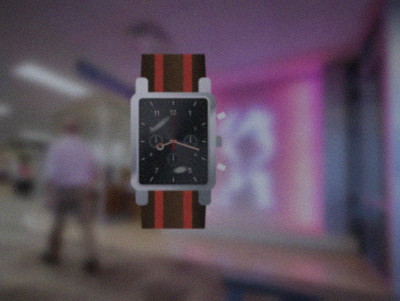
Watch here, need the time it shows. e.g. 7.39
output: 8.18
